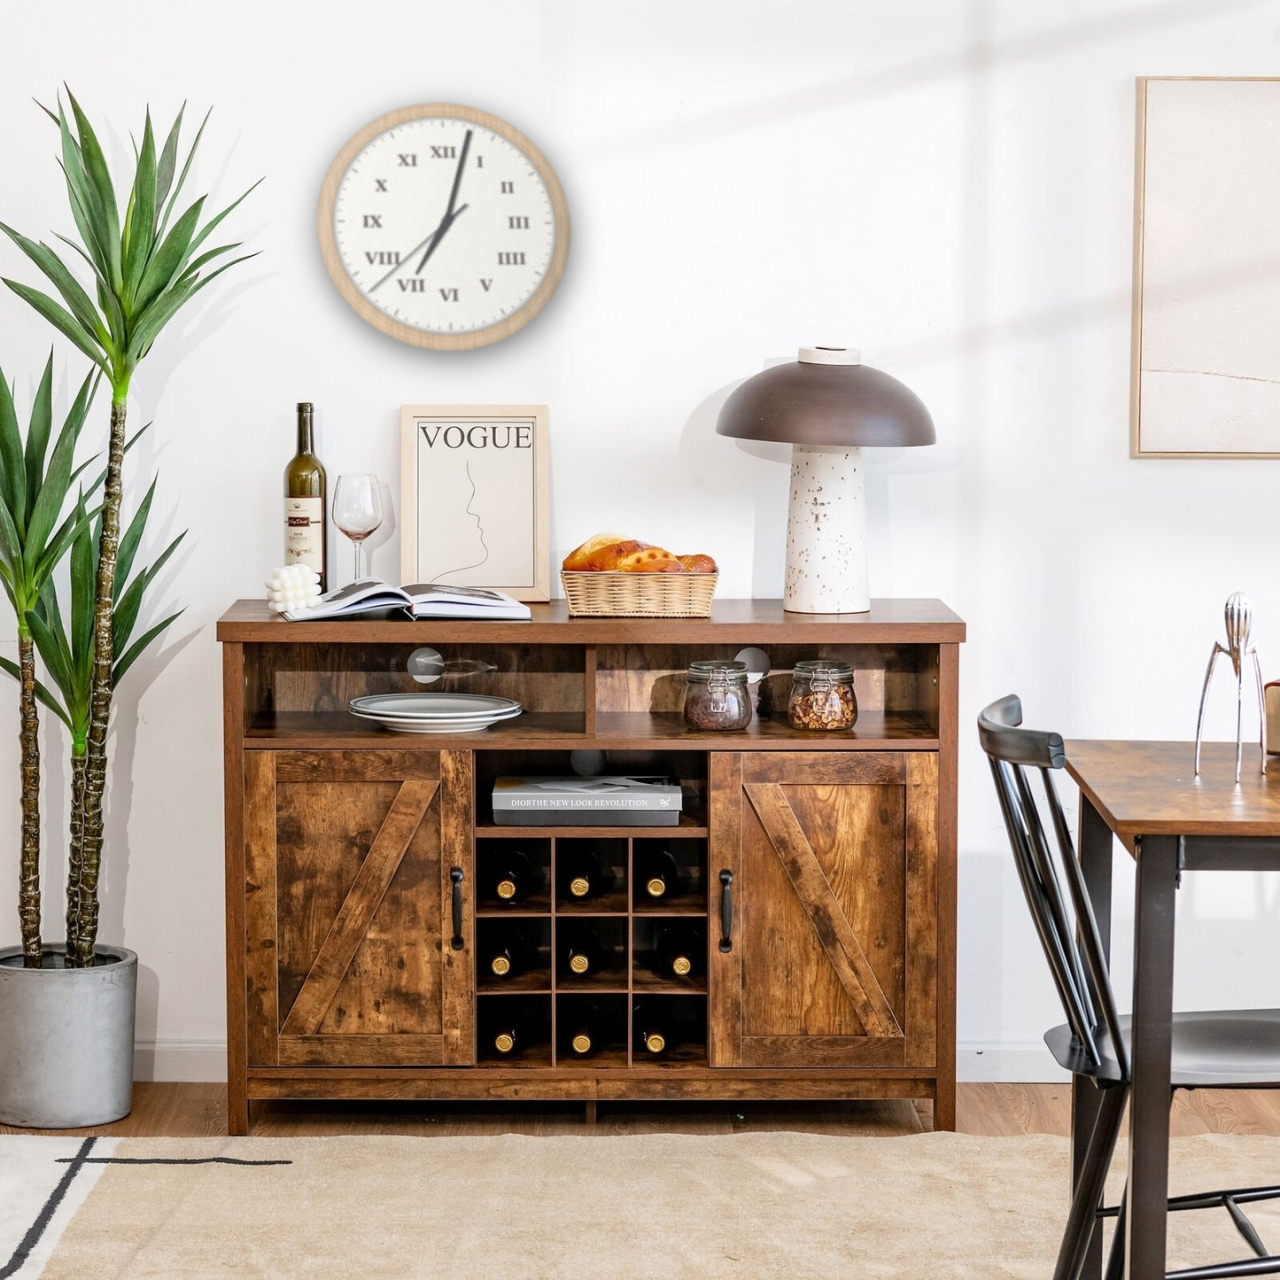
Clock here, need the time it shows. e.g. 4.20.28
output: 7.02.38
